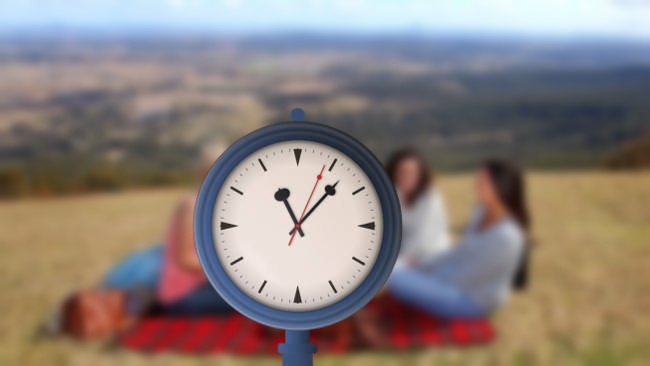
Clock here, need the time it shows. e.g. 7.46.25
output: 11.07.04
